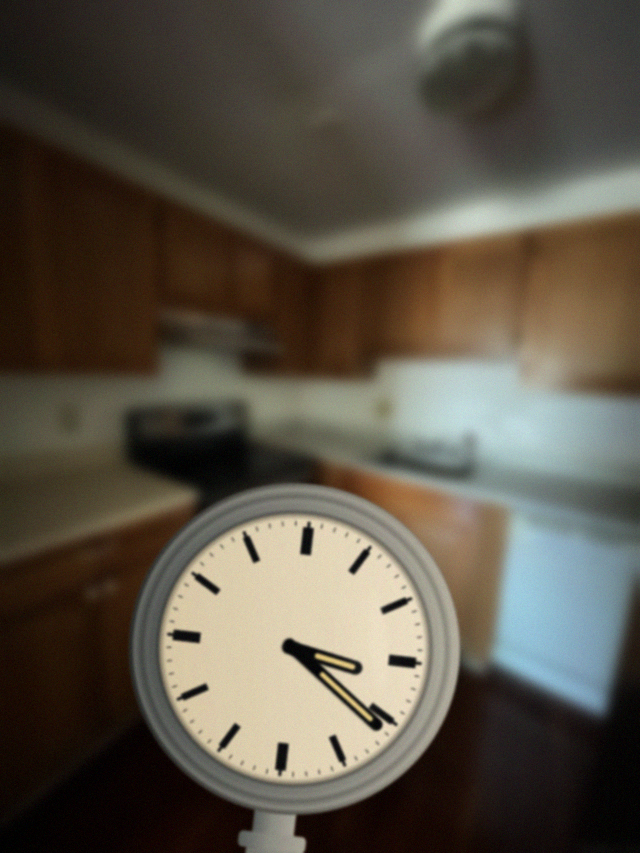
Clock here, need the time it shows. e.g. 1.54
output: 3.21
